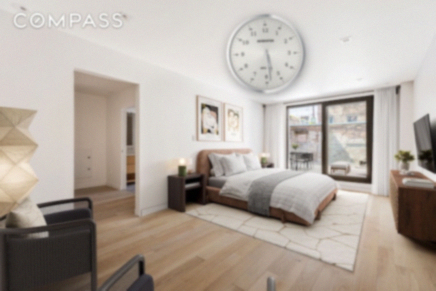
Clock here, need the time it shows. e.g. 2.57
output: 5.29
